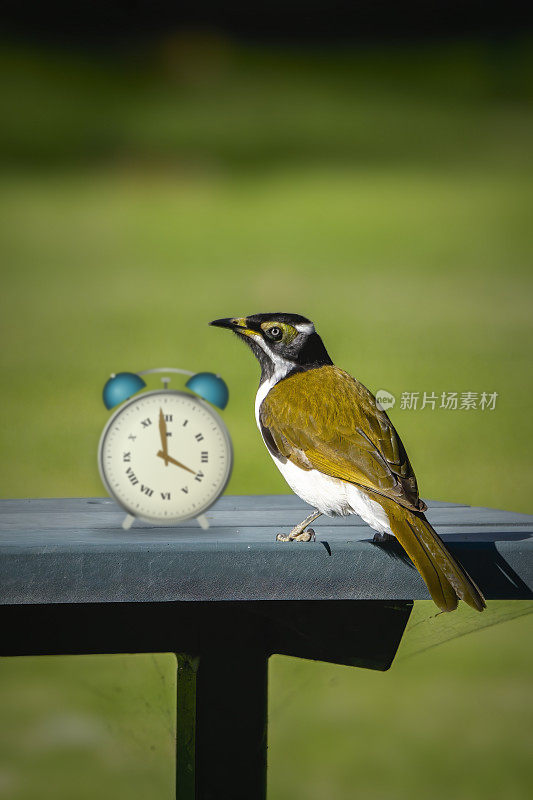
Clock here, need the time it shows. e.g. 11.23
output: 3.59
